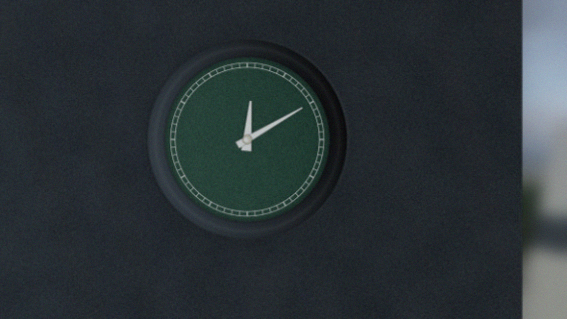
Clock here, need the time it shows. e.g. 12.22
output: 12.10
